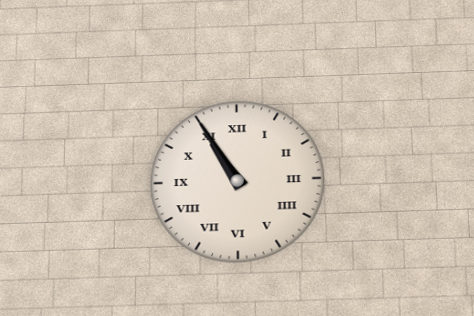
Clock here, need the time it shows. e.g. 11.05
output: 10.55
